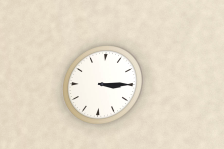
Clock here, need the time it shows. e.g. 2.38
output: 3.15
